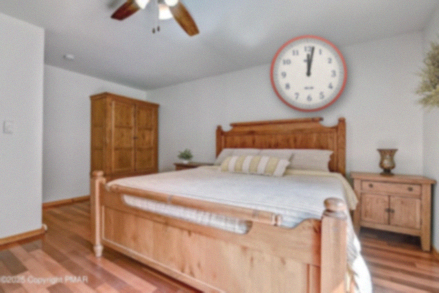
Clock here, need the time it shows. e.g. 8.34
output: 12.02
